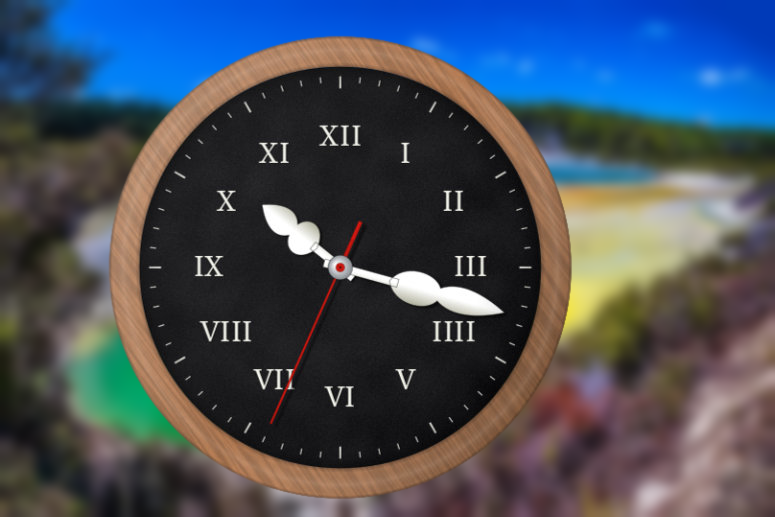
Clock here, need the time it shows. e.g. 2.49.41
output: 10.17.34
